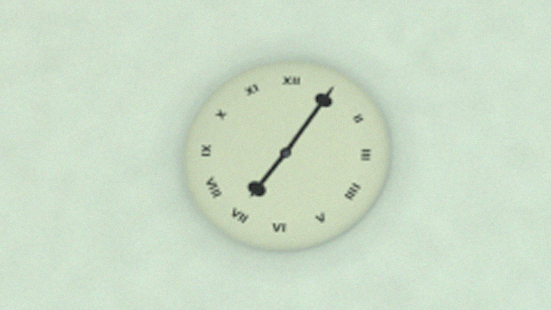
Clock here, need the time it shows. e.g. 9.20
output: 7.05
